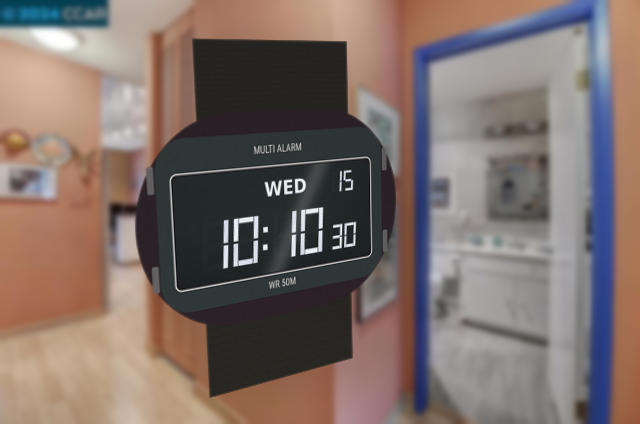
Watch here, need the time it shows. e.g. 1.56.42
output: 10.10.30
